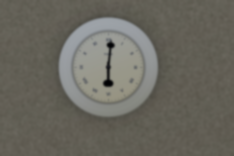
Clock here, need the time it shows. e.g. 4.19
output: 6.01
